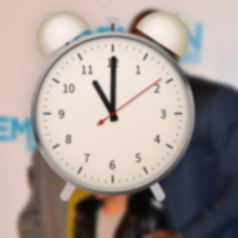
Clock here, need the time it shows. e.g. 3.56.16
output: 11.00.09
